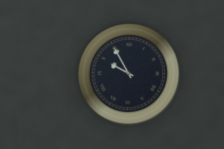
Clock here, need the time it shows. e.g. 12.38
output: 9.55
